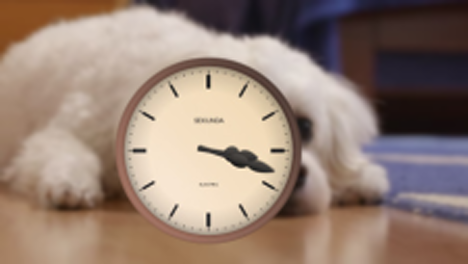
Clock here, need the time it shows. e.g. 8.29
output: 3.18
